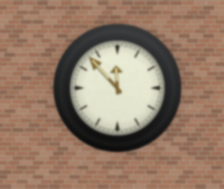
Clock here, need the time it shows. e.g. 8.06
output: 11.53
